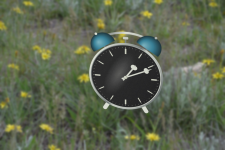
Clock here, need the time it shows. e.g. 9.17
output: 1.11
